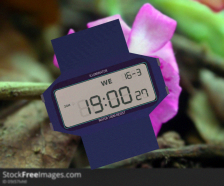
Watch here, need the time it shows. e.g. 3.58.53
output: 19.00.27
